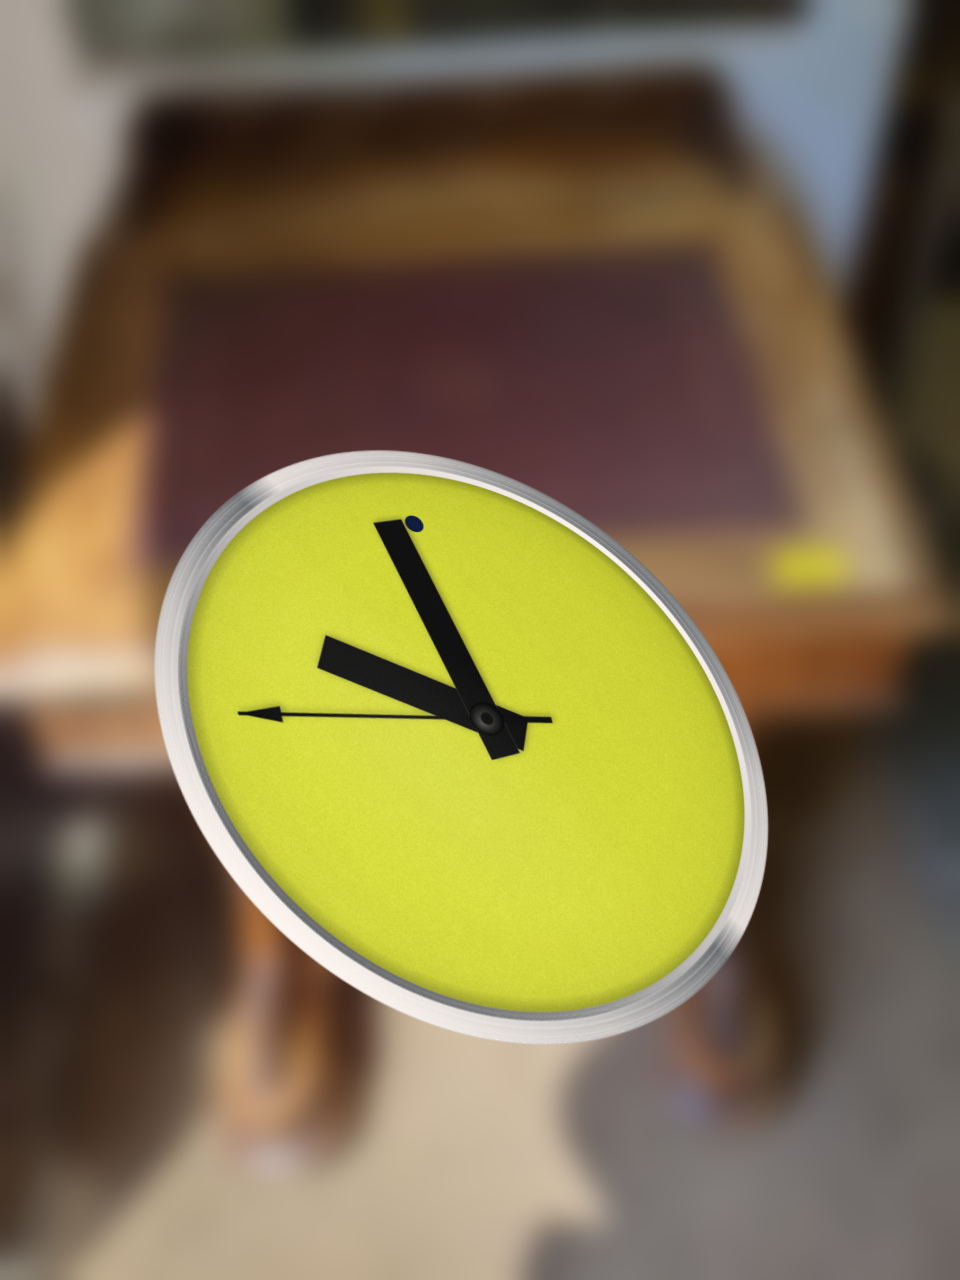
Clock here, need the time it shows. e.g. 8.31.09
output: 9.58.46
